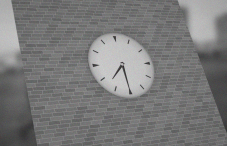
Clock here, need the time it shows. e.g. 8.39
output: 7.30
